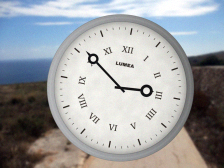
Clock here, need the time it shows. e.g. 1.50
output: 2.51
